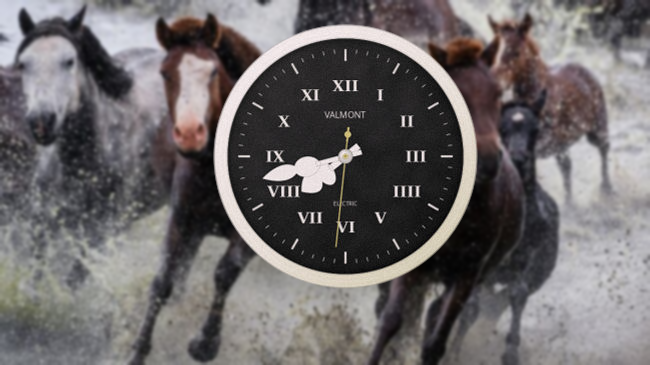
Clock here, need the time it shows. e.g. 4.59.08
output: 7.42.31
